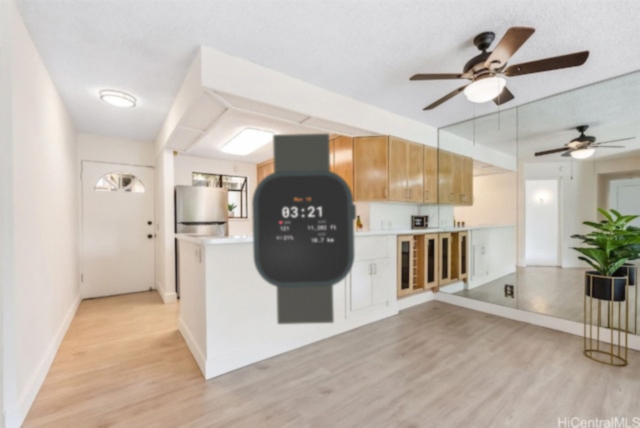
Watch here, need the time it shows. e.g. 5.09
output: 3.21
